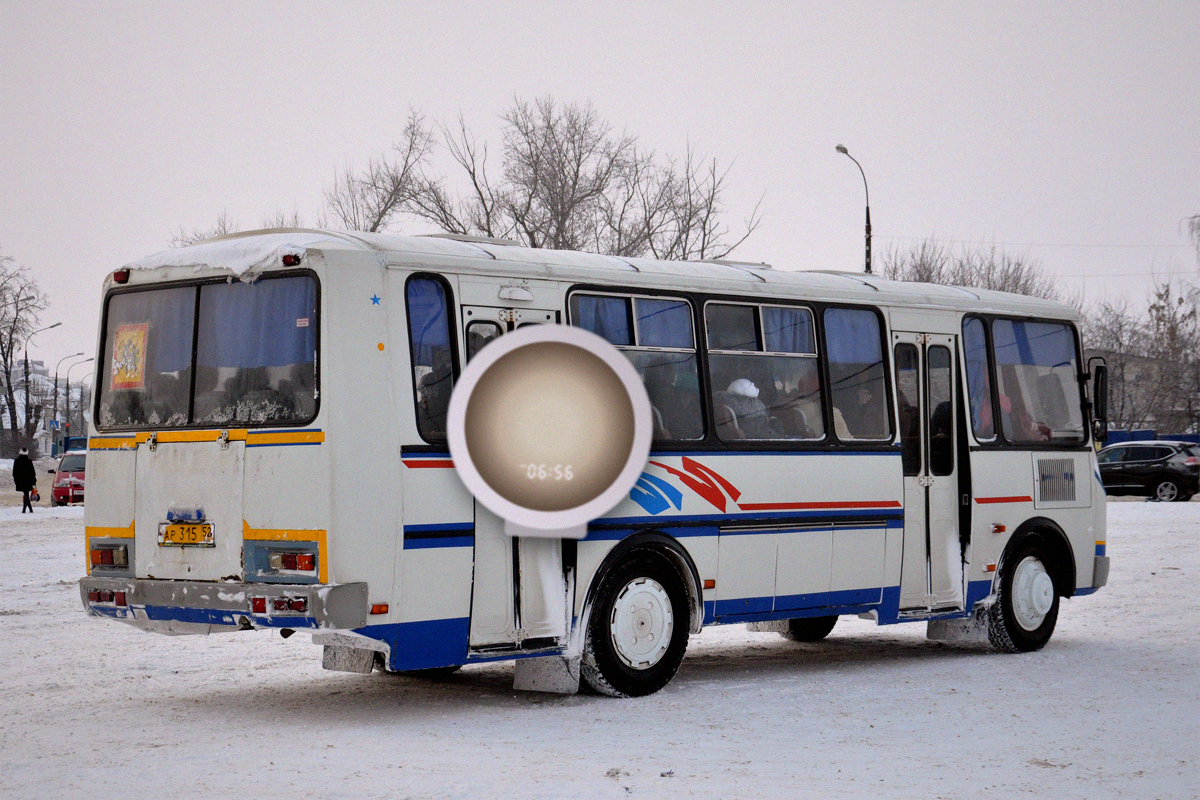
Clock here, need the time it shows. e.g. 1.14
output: 6.56
